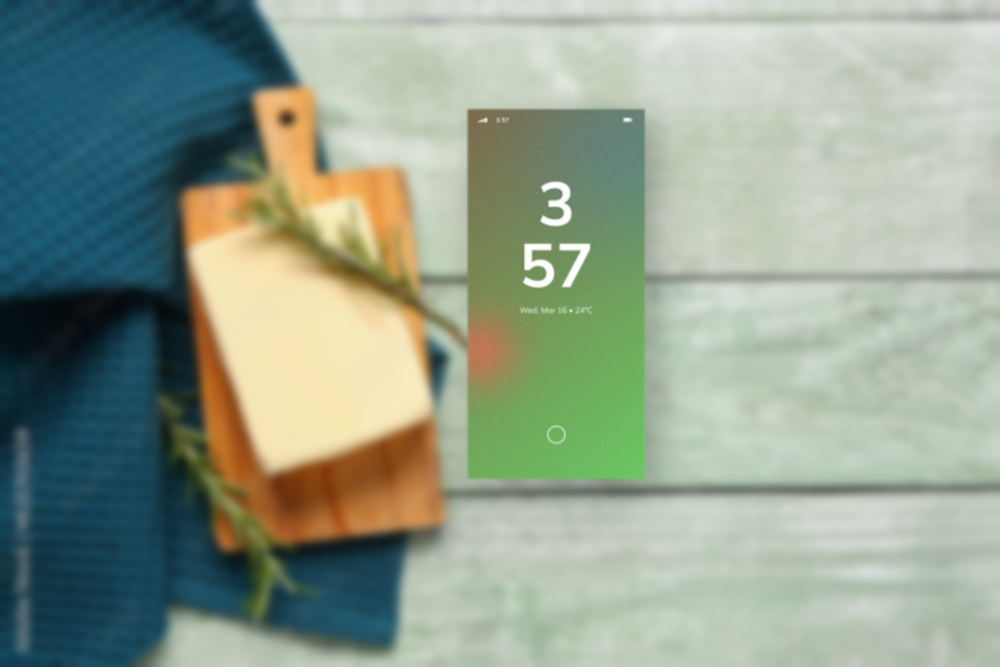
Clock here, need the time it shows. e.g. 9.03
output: 3.57
